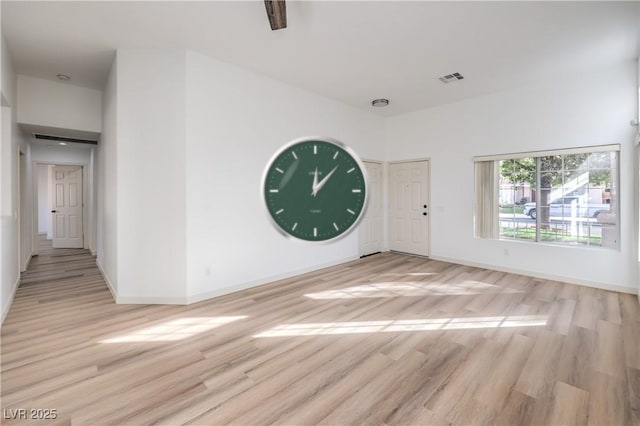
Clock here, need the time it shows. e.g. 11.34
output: 12.07
